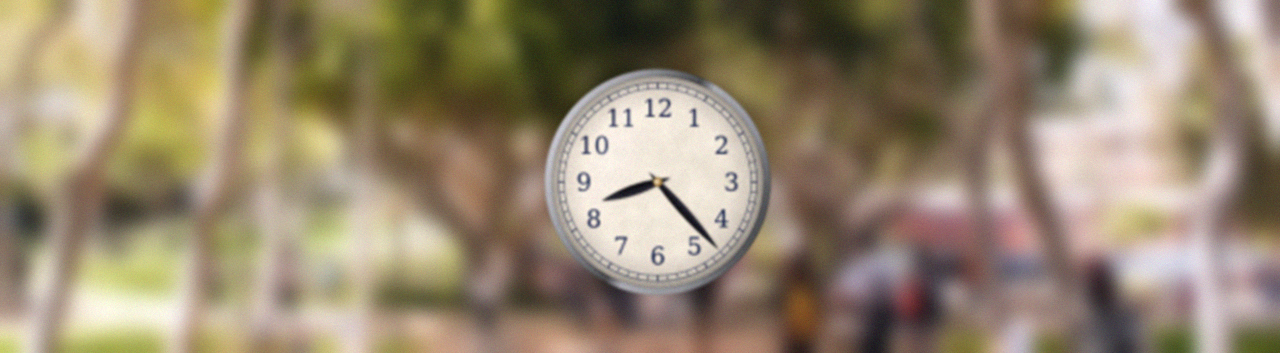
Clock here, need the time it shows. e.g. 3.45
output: 8.23
